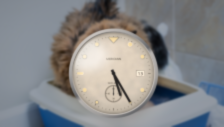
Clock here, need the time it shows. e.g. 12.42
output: 5.25
